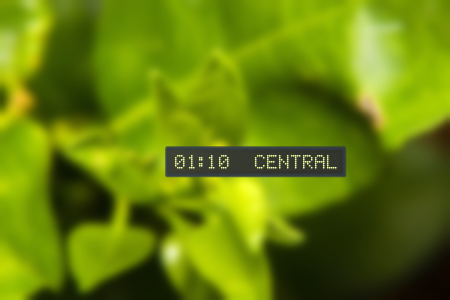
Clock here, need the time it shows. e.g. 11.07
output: 1.10
